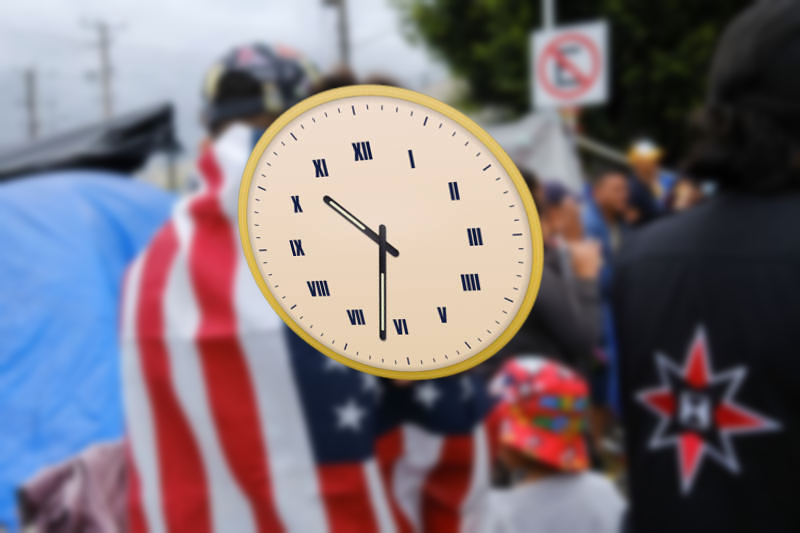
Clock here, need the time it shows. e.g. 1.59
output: 10.32
